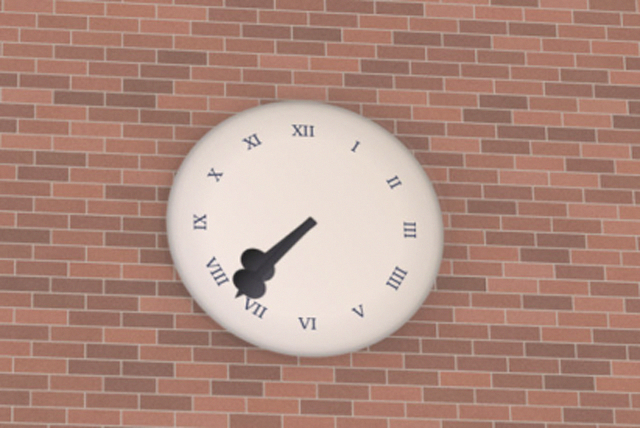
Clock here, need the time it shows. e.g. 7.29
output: 7.37
